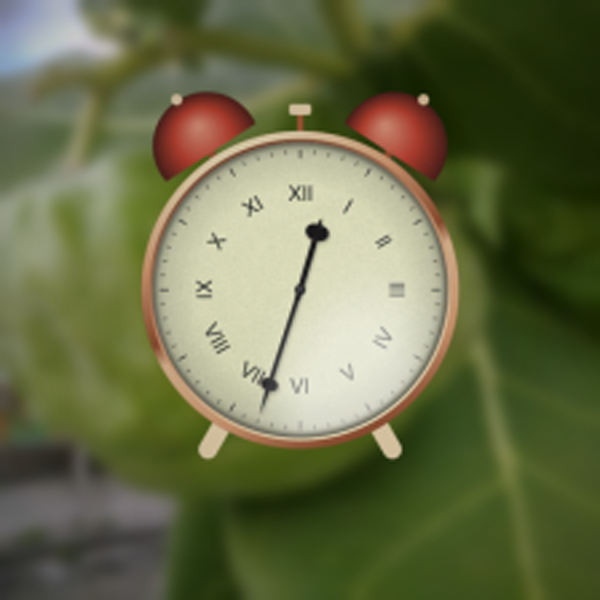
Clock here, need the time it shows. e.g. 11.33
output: 12.33
